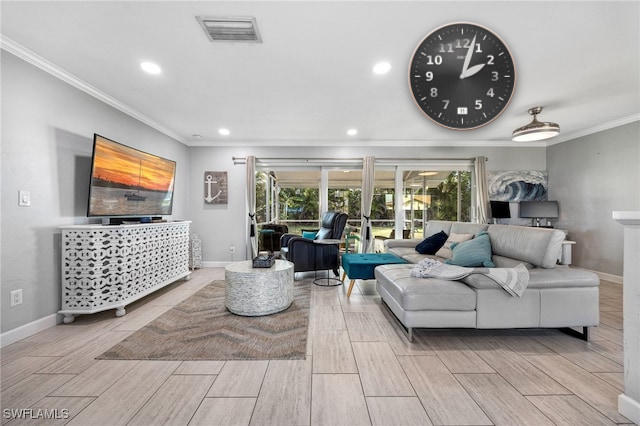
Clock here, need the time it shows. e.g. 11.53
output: 2.03
